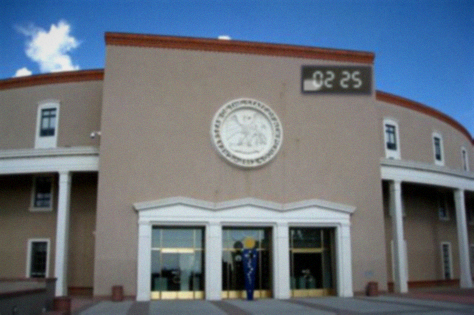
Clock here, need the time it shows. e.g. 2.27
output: 2.25
